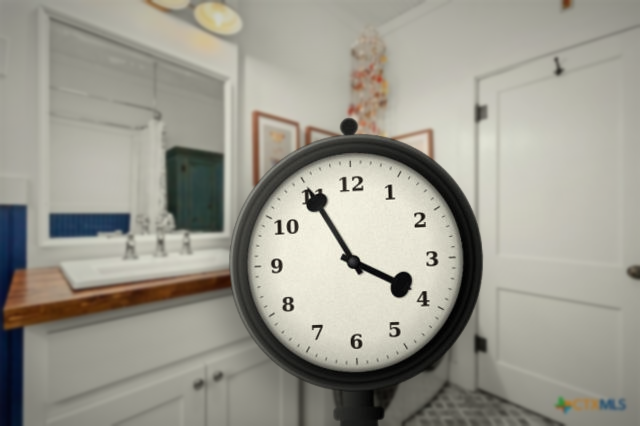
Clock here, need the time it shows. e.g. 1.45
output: 3.55
